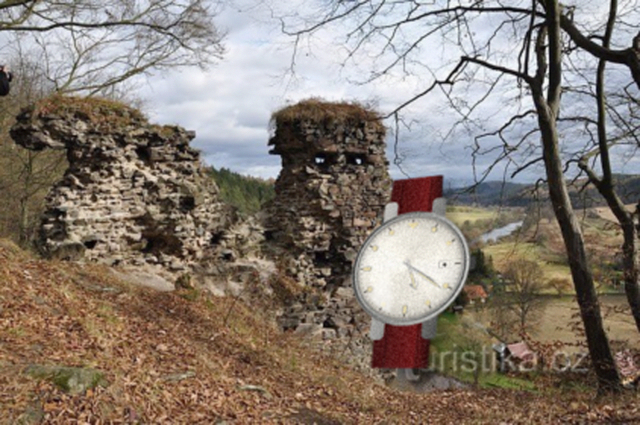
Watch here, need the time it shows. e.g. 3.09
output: 5.21
